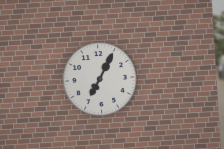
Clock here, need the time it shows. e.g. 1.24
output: 7.05
